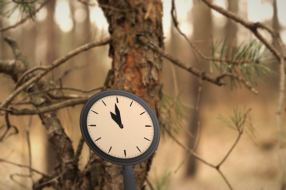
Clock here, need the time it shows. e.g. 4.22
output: 10.59
